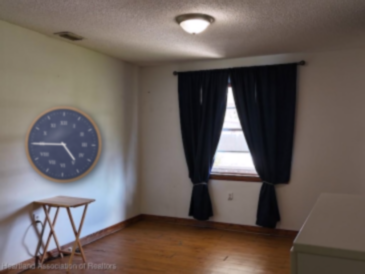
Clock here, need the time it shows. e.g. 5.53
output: 4.45
